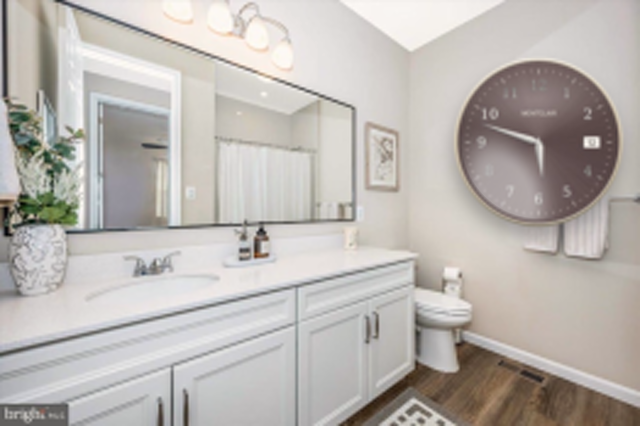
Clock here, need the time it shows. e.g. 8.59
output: 5.48
